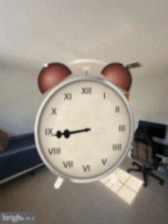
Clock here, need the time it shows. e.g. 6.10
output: 8.44
